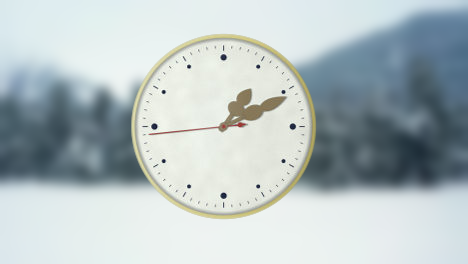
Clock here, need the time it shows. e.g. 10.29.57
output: 1.10.44
